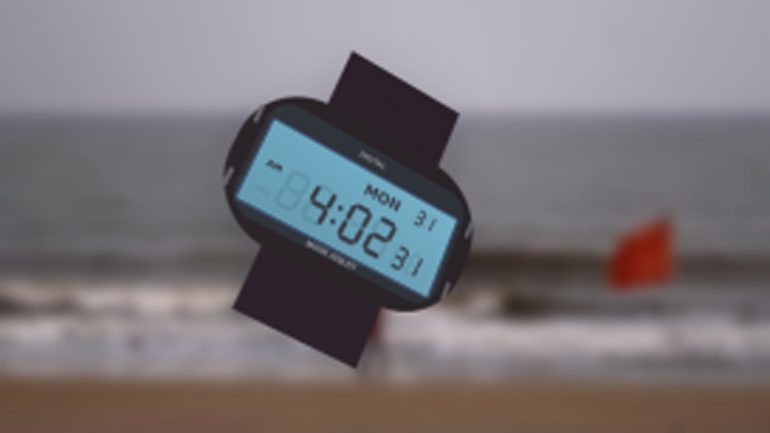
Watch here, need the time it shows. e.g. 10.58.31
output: 4.02.31
